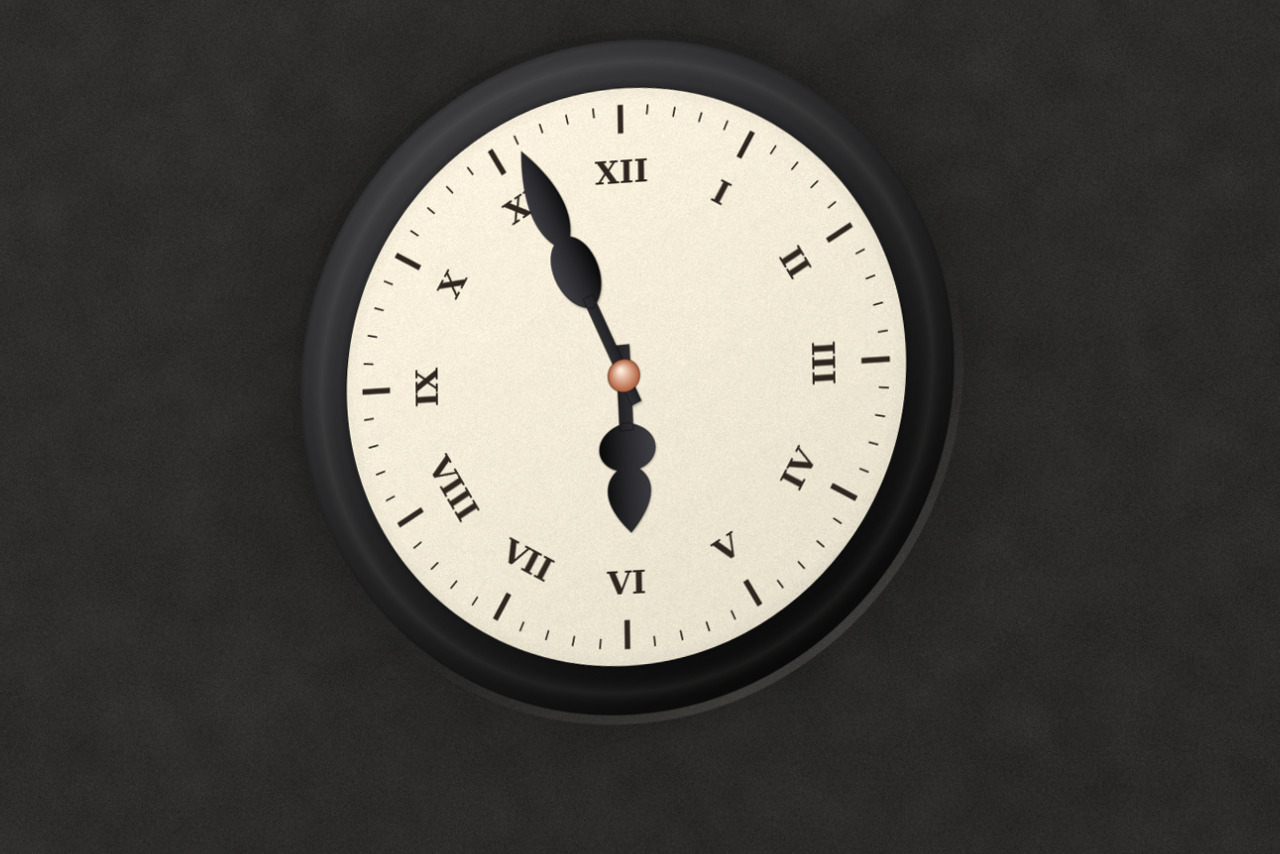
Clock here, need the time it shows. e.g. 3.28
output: 5.56
